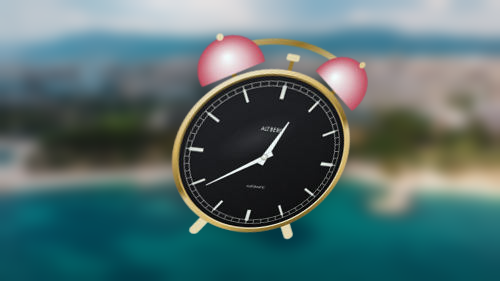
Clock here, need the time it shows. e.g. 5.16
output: 12.39
